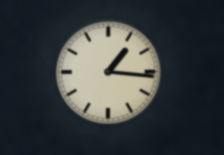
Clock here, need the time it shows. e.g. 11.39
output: 1.16
